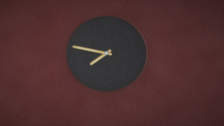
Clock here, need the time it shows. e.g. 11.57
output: 7.47
